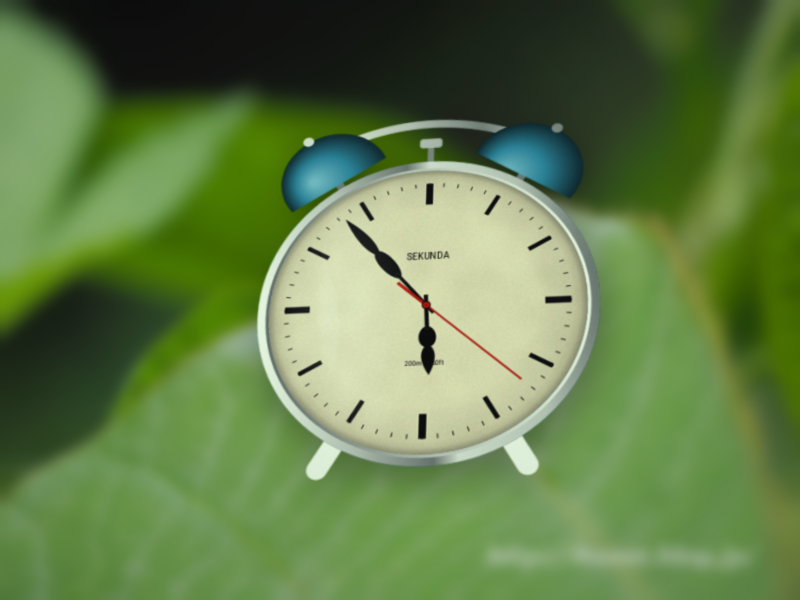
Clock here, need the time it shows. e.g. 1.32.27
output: 5.53.22
